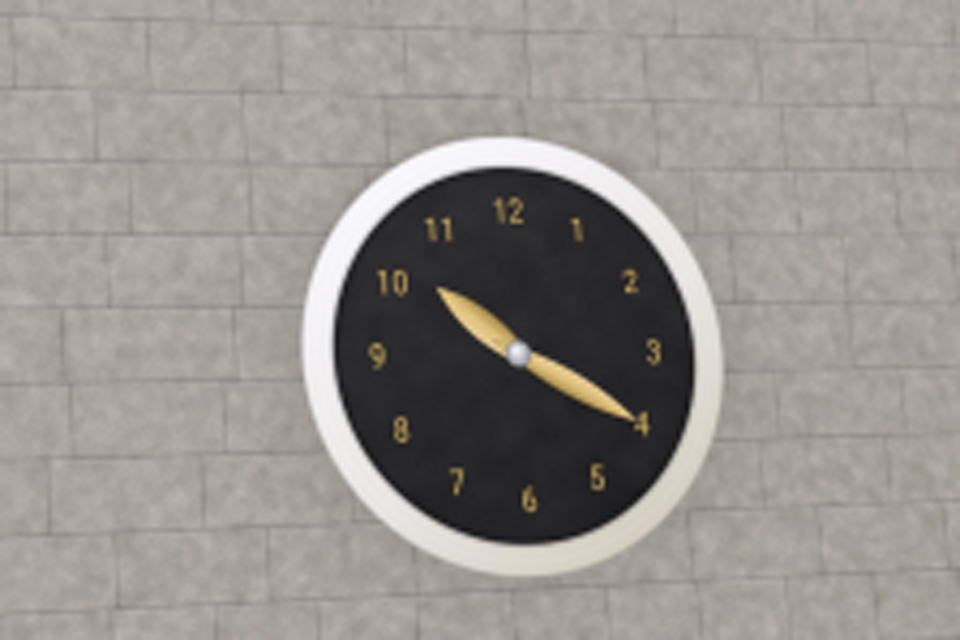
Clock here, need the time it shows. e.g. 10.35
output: 10.20
